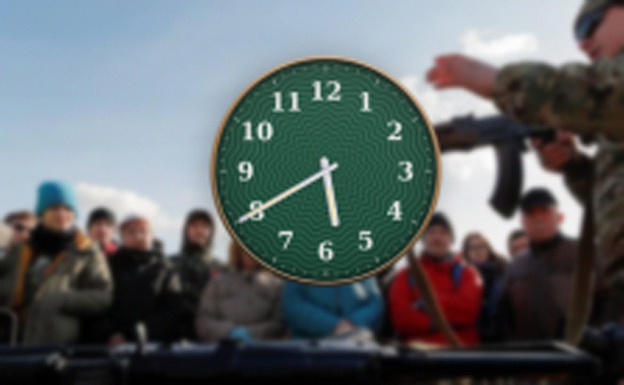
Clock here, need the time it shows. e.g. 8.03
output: 5.40
